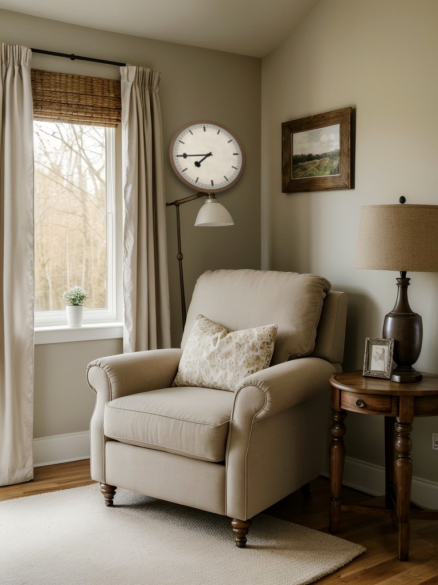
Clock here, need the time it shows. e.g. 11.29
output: 7.45
